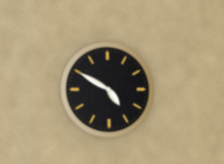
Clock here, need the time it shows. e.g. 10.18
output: 4.50
